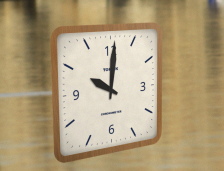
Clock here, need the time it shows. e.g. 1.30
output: 10.01
